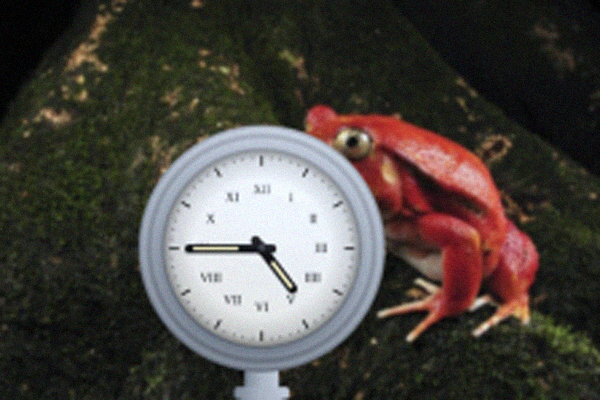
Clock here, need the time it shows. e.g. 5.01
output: 4.45
